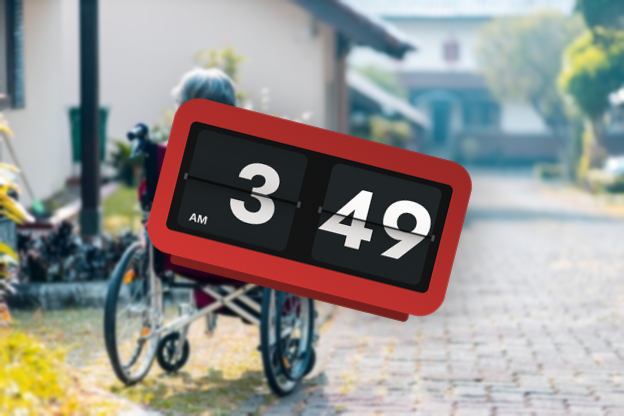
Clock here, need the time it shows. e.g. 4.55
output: 3.49
